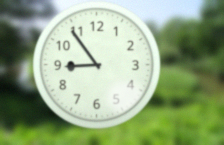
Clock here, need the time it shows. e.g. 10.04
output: 8.54
